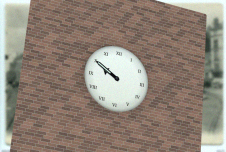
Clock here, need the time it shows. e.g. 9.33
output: 9.50
